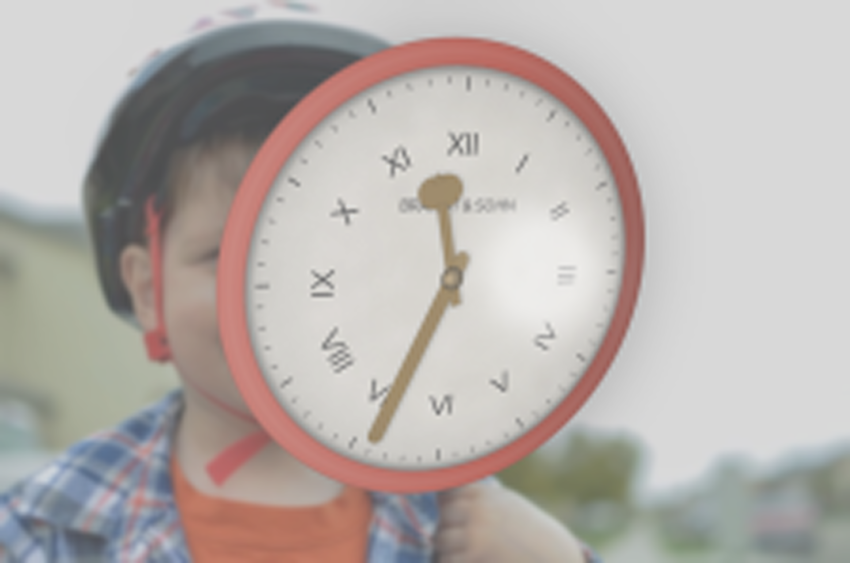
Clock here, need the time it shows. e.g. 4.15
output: 11.34
